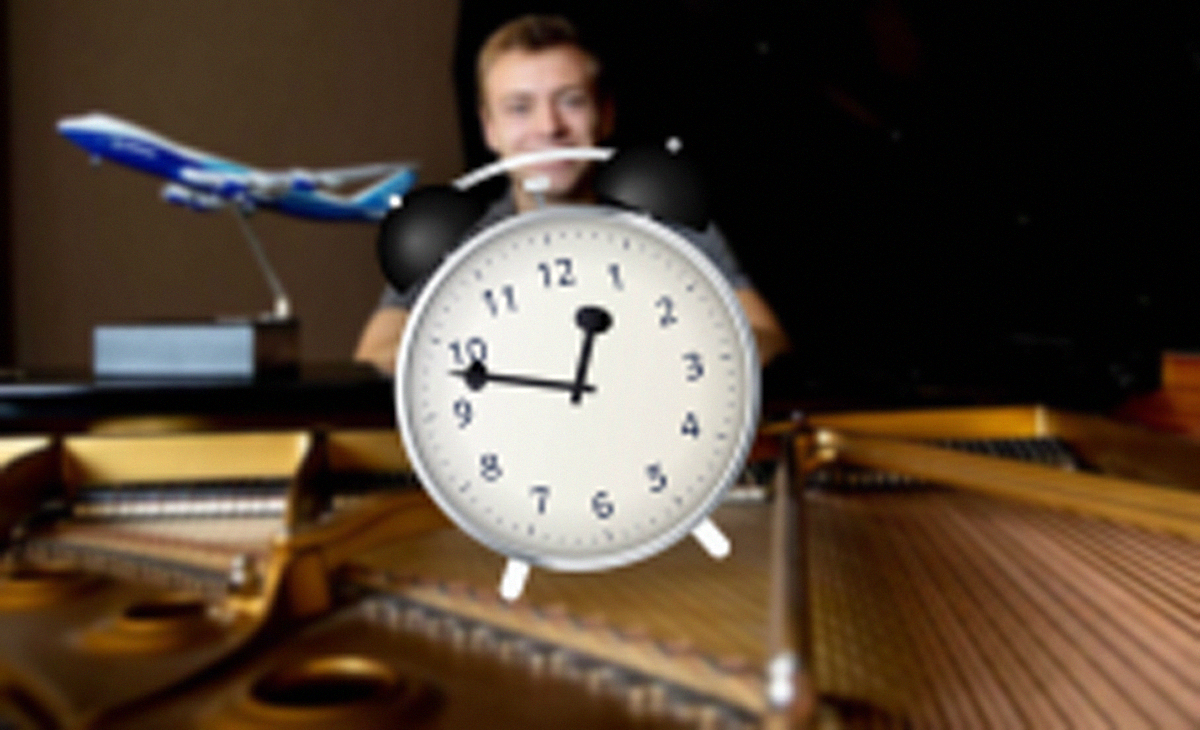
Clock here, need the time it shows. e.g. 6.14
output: 12.48
